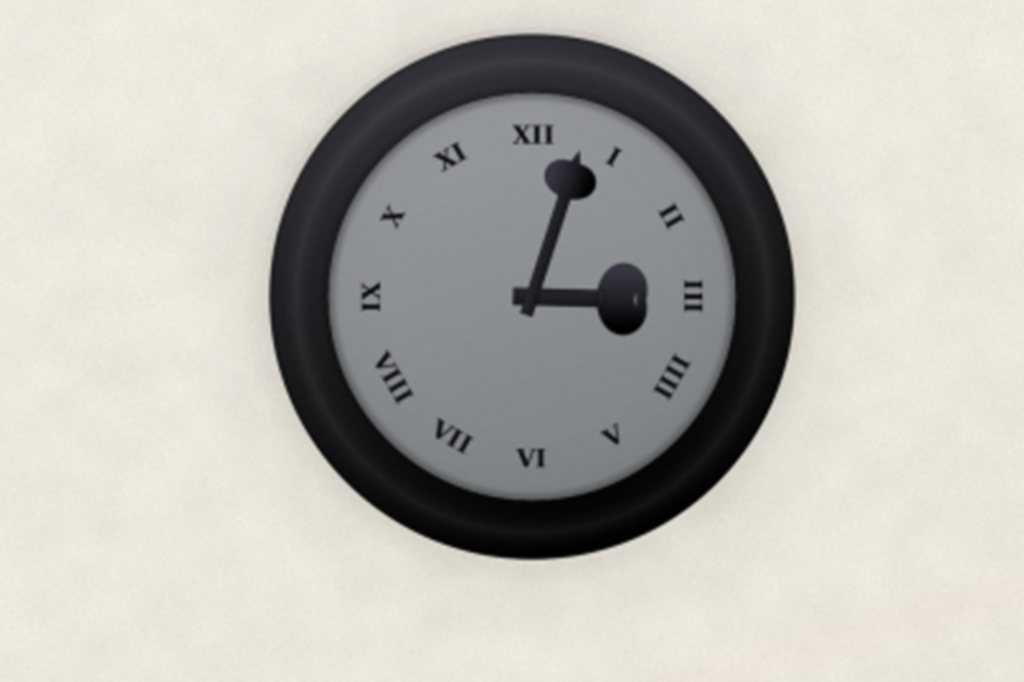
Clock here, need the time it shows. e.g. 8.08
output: 3.03
